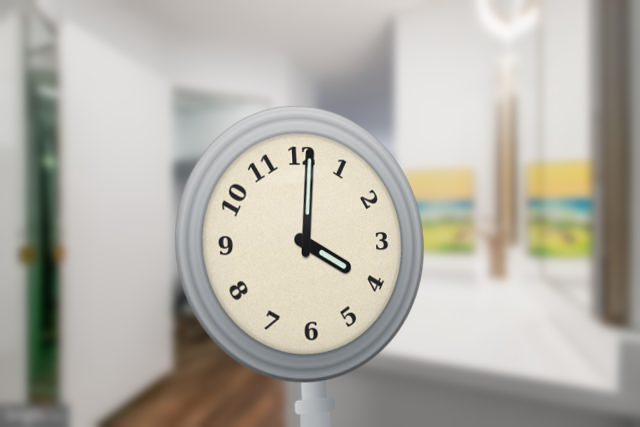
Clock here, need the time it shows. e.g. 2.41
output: 4.01
